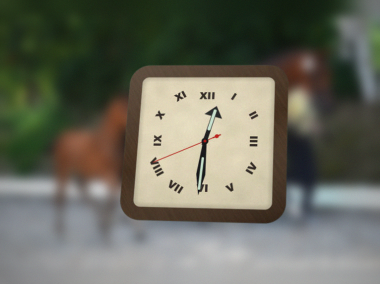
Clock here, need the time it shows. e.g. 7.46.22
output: 12.30.41
